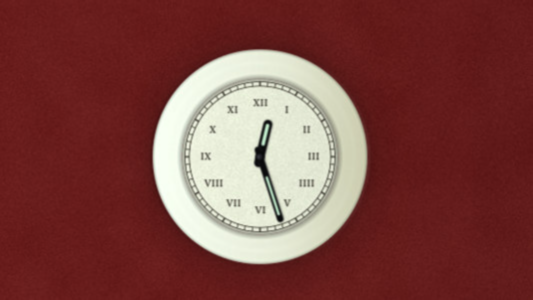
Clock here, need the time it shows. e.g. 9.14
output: 12.27
